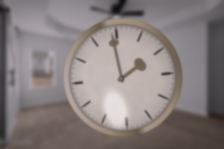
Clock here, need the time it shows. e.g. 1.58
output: 1.59
